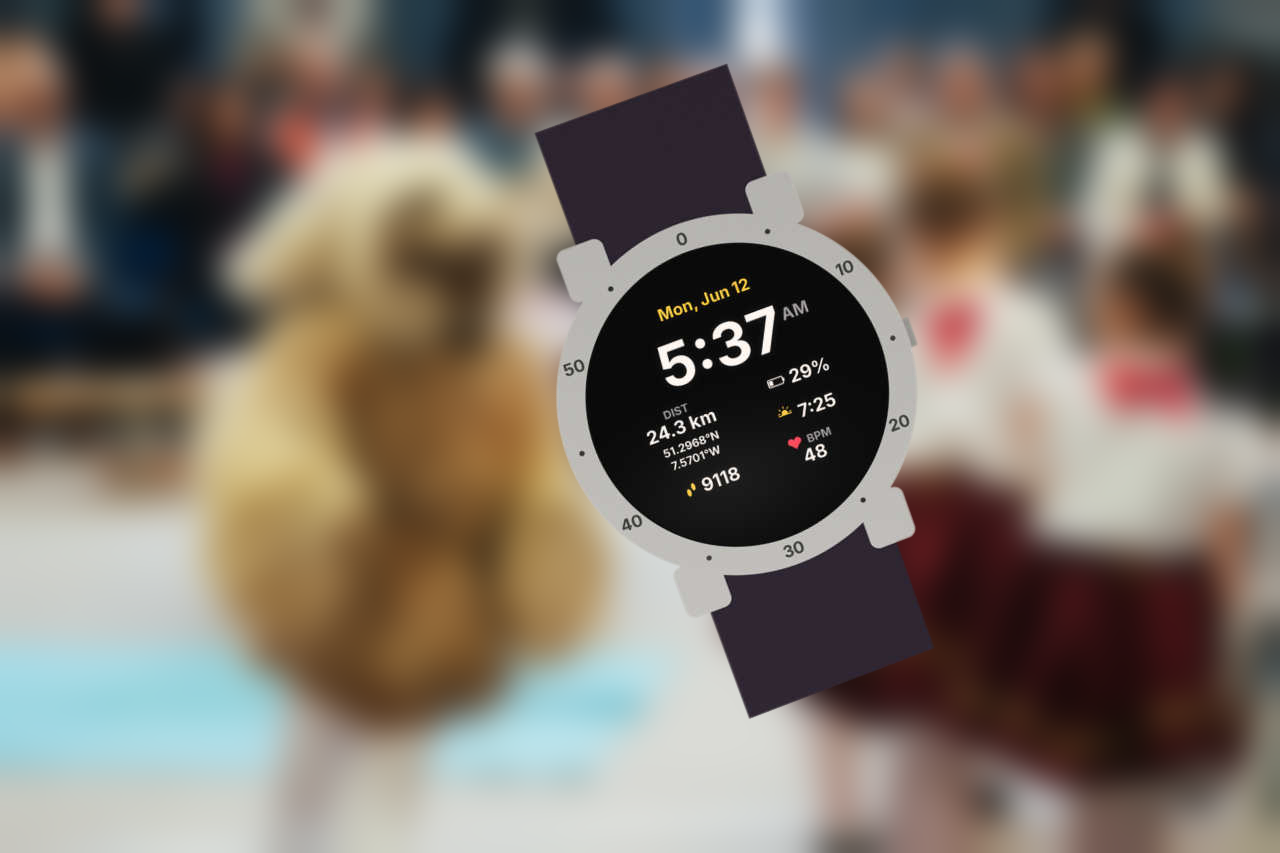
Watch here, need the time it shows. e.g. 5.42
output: 5.37
